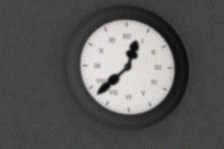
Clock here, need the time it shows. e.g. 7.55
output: 12.38
